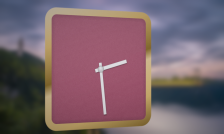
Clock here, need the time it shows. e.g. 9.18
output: 2.29
